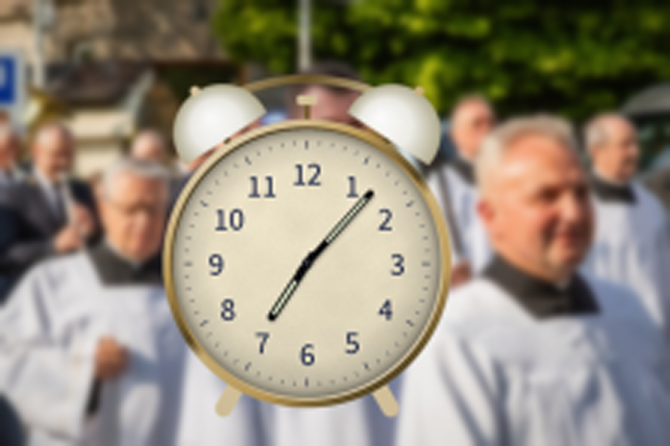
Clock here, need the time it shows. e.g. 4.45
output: 7.07
